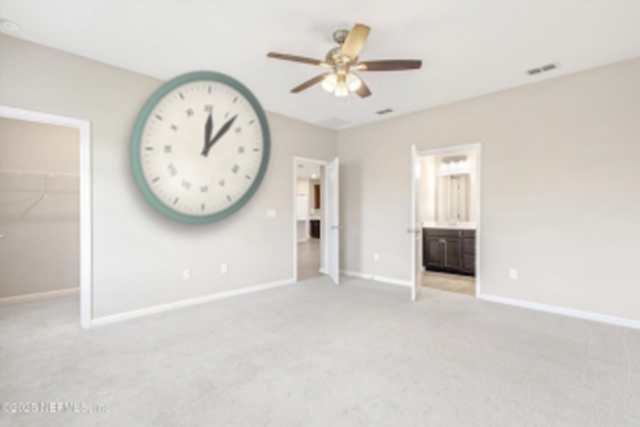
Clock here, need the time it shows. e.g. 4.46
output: 12.07
